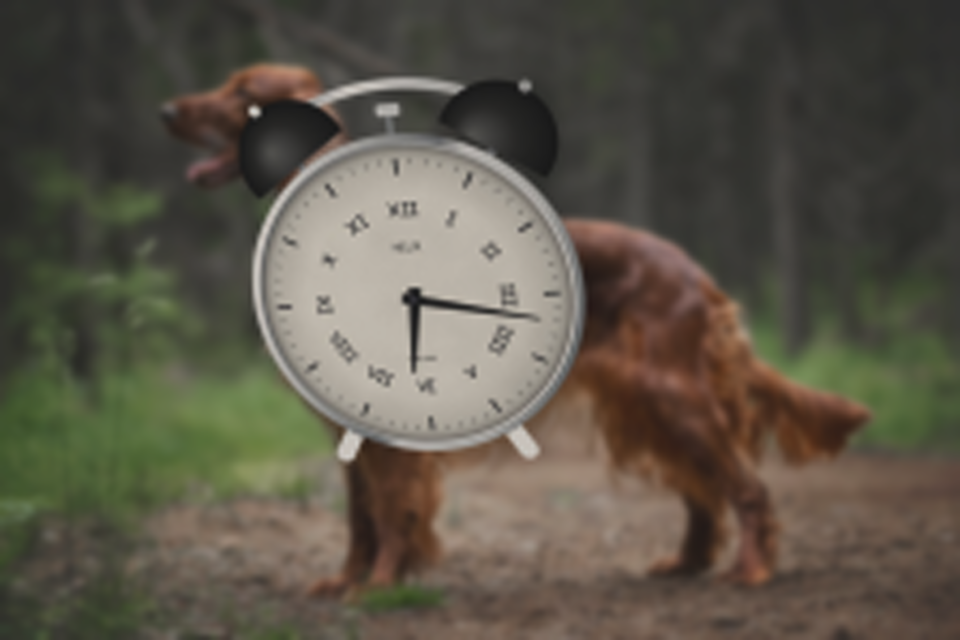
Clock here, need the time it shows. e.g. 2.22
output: 6.17
